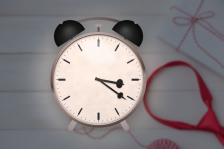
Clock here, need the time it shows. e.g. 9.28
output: 3.21
